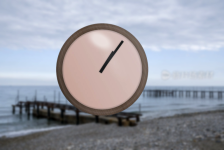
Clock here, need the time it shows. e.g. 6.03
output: 1.06
